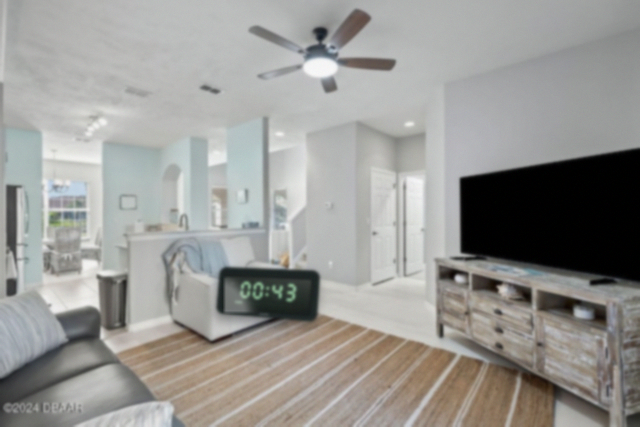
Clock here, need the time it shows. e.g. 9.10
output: 0.43
